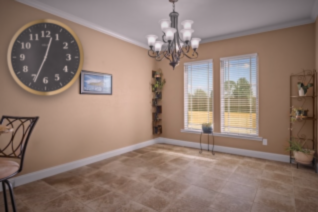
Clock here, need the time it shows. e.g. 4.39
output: 12.34
